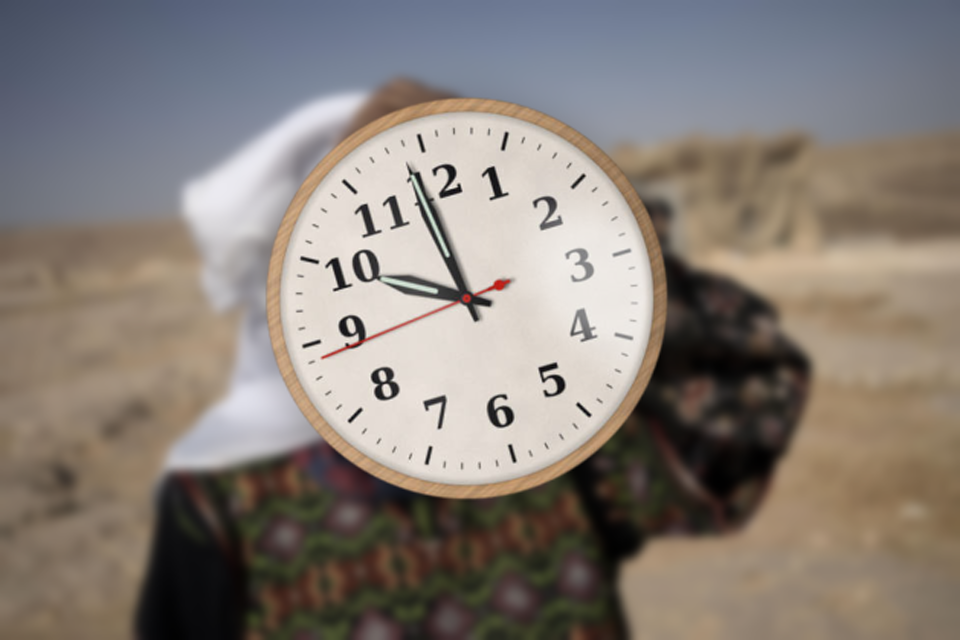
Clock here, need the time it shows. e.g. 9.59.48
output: 9.58.44
